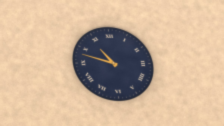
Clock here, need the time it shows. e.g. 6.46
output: 10.48
